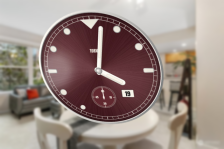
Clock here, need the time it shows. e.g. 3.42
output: 4.02
